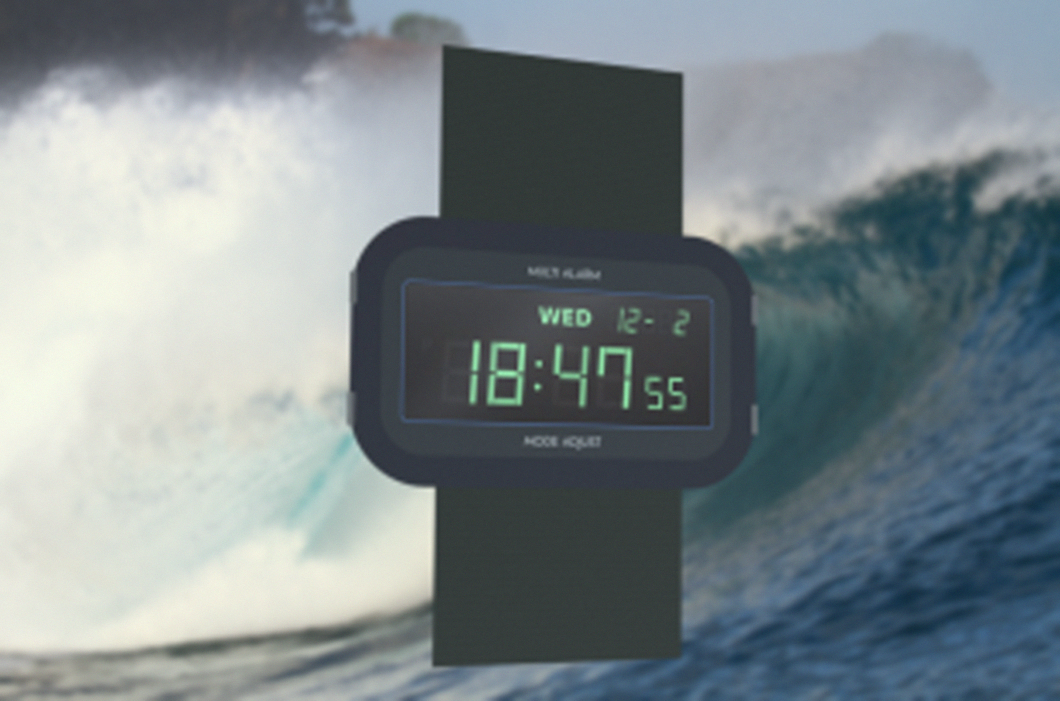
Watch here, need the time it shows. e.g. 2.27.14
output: 18.47.55
